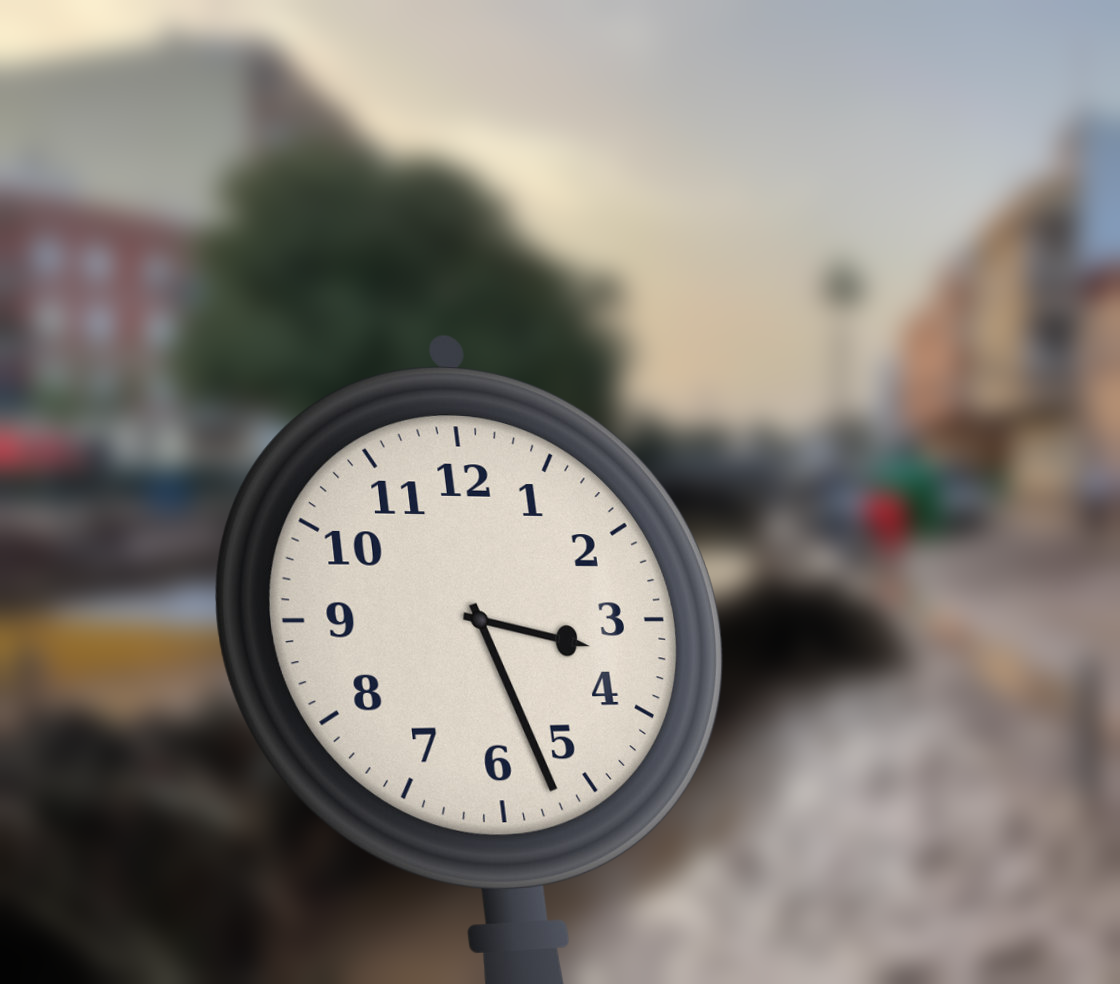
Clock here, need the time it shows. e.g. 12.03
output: 3.27
